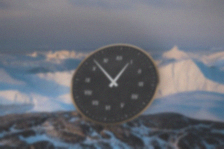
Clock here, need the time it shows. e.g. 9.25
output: 12.52
